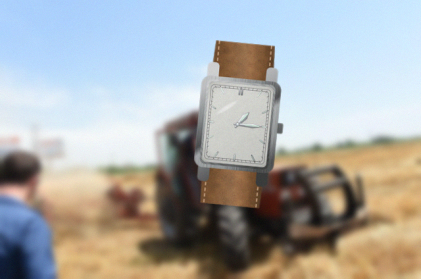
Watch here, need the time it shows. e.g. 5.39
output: 1.15
